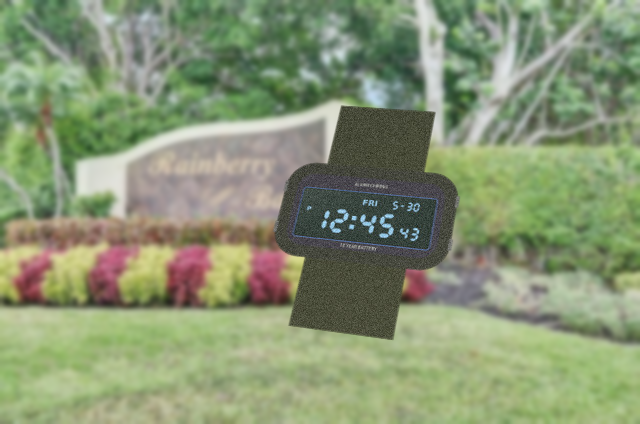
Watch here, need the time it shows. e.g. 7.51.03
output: 12.45.43
